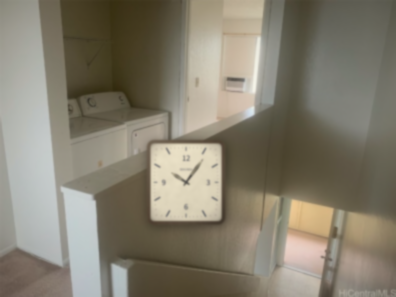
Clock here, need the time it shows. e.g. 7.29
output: 10.06
